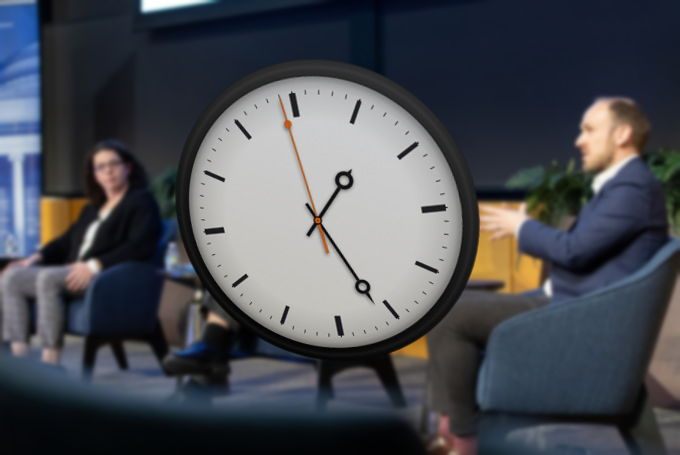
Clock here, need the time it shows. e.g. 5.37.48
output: 1.25.59
